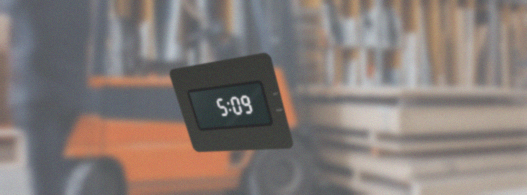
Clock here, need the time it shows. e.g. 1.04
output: 5.09
